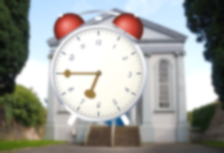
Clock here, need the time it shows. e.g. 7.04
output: 6.45
